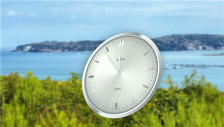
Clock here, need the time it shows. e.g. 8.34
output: 11.54
